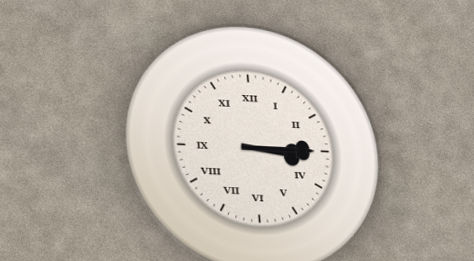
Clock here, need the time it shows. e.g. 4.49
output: 3.15
